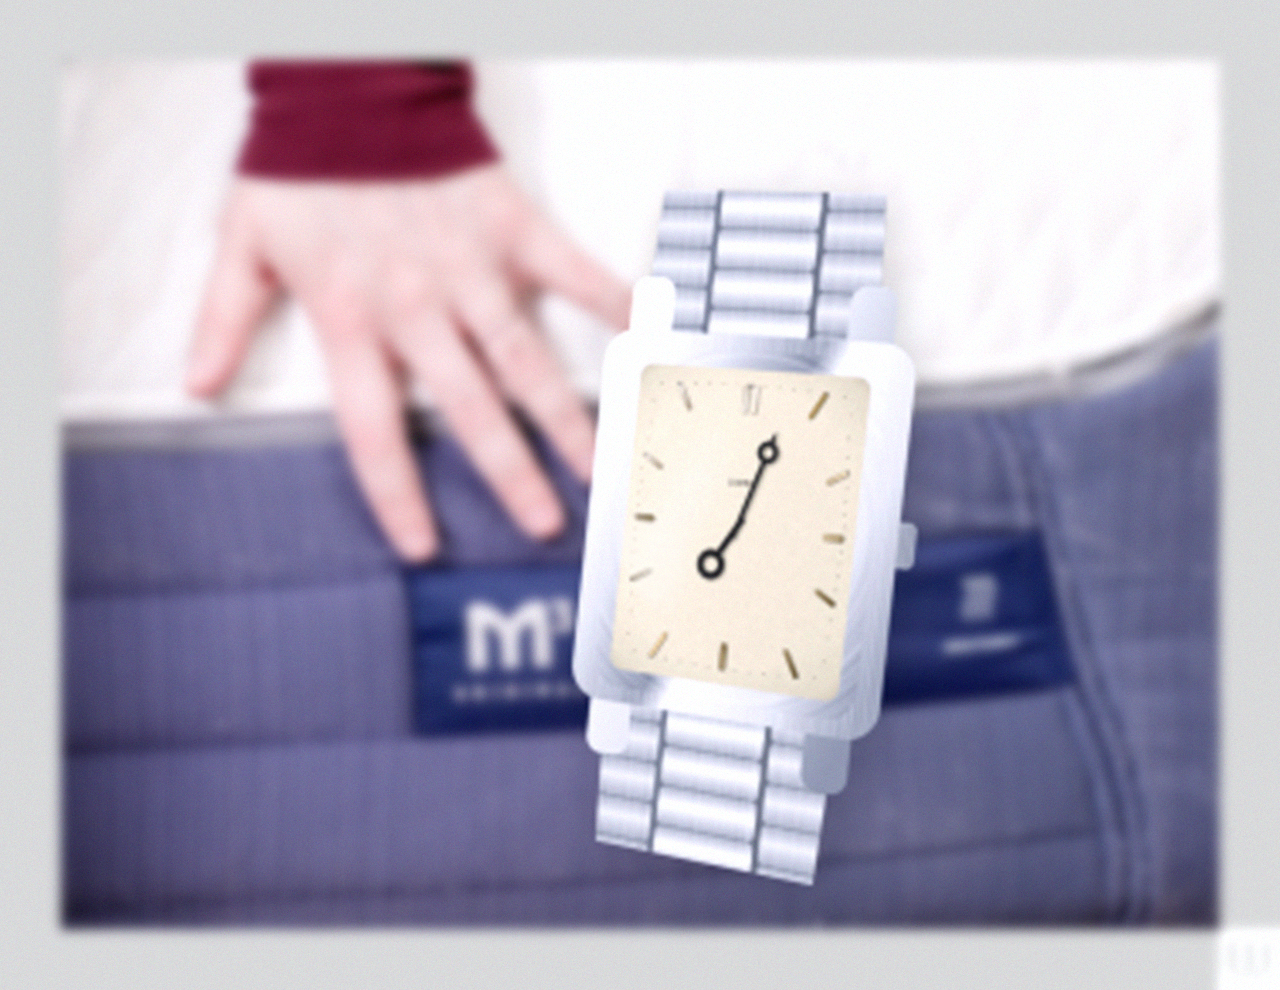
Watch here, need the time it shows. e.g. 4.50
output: 7.03
